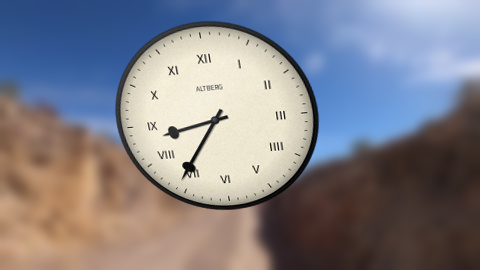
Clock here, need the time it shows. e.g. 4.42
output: 8.36
